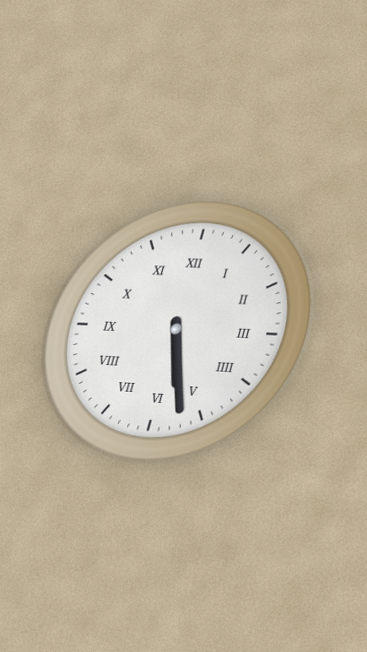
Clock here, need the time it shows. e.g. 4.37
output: 5.27
